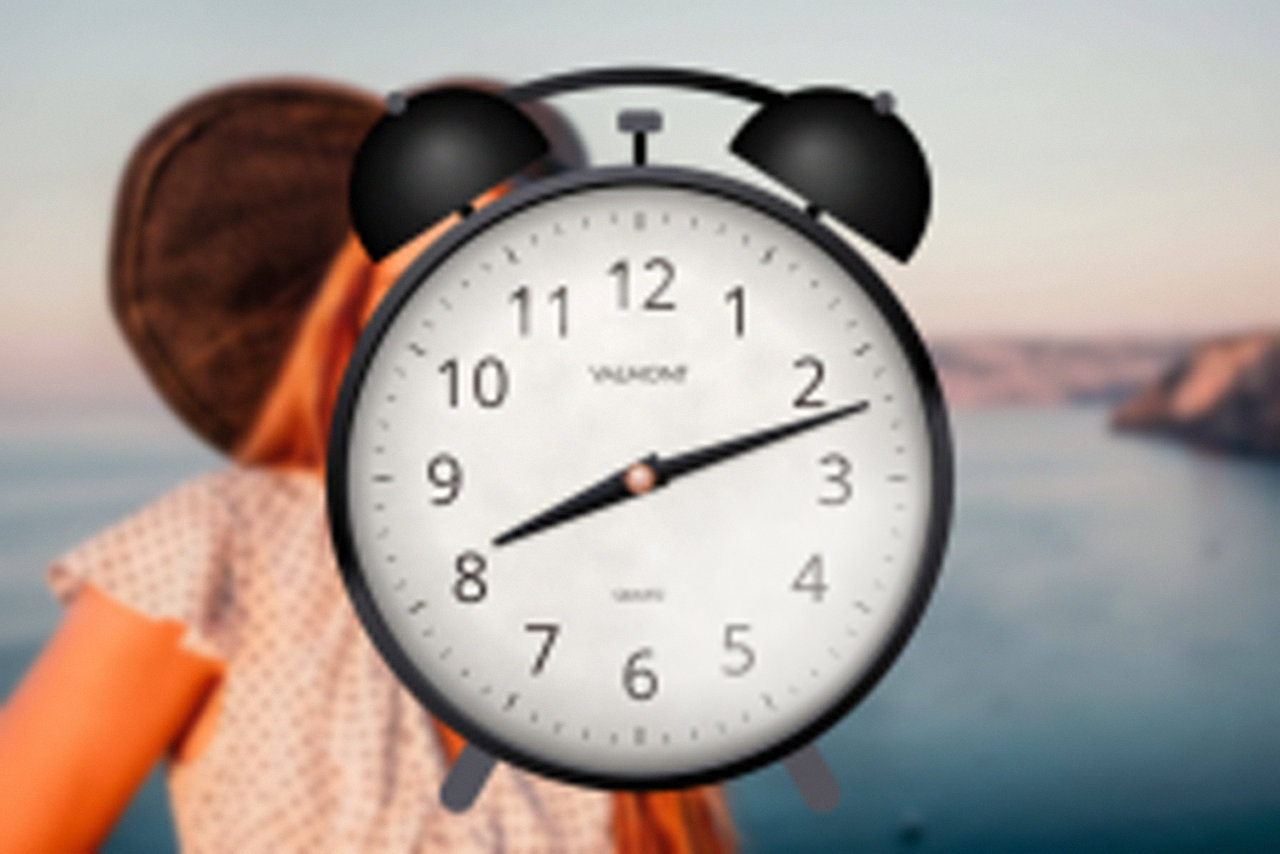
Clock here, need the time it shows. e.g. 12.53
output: 8.12
